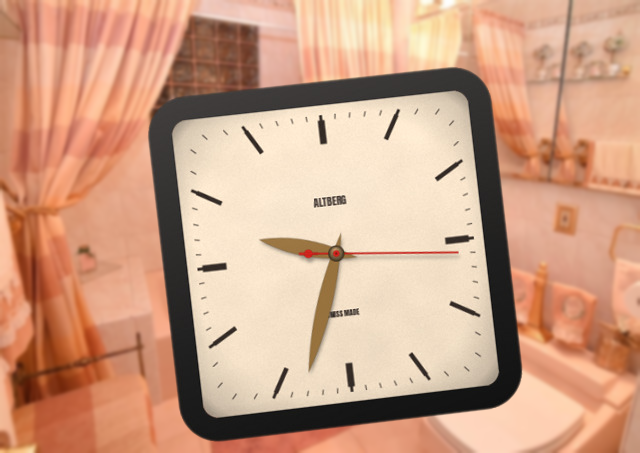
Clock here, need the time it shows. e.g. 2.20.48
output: 9.33.16
